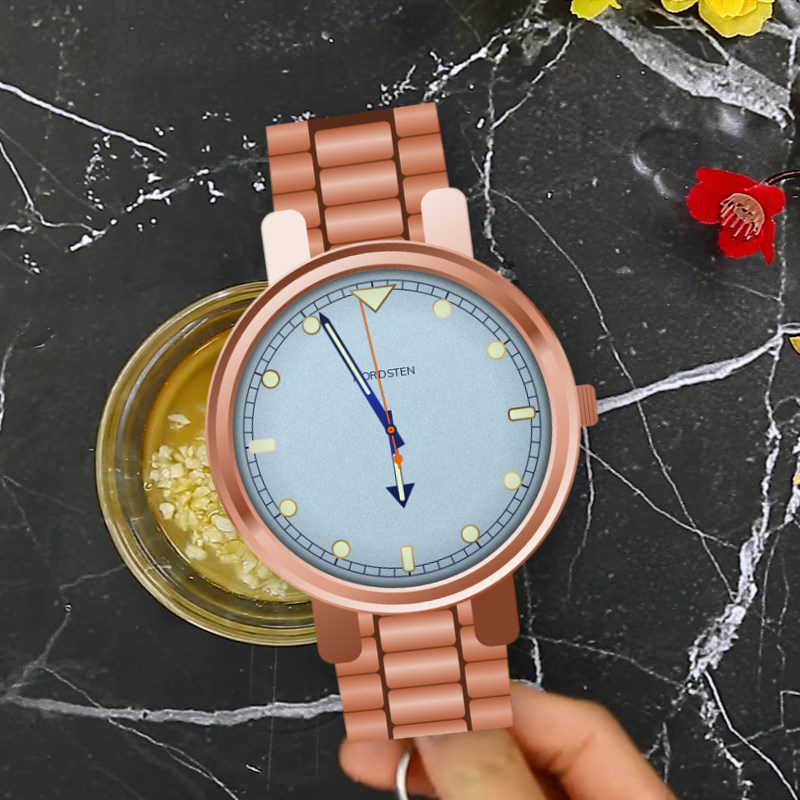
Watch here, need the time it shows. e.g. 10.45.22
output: 5.55.59
